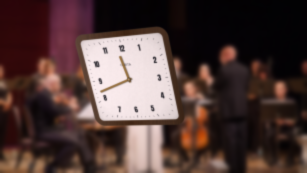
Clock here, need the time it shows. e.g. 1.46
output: 11.42
